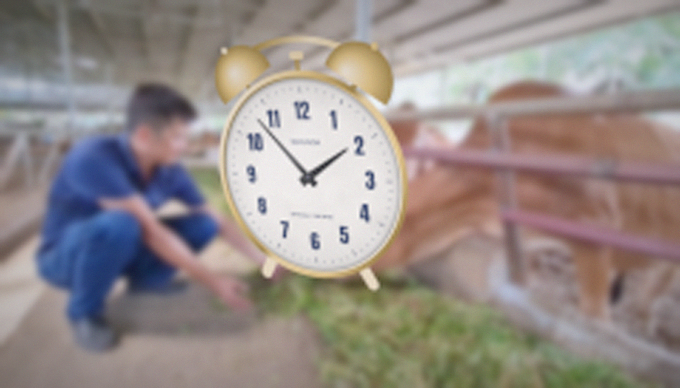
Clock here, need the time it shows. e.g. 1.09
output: 1.53
